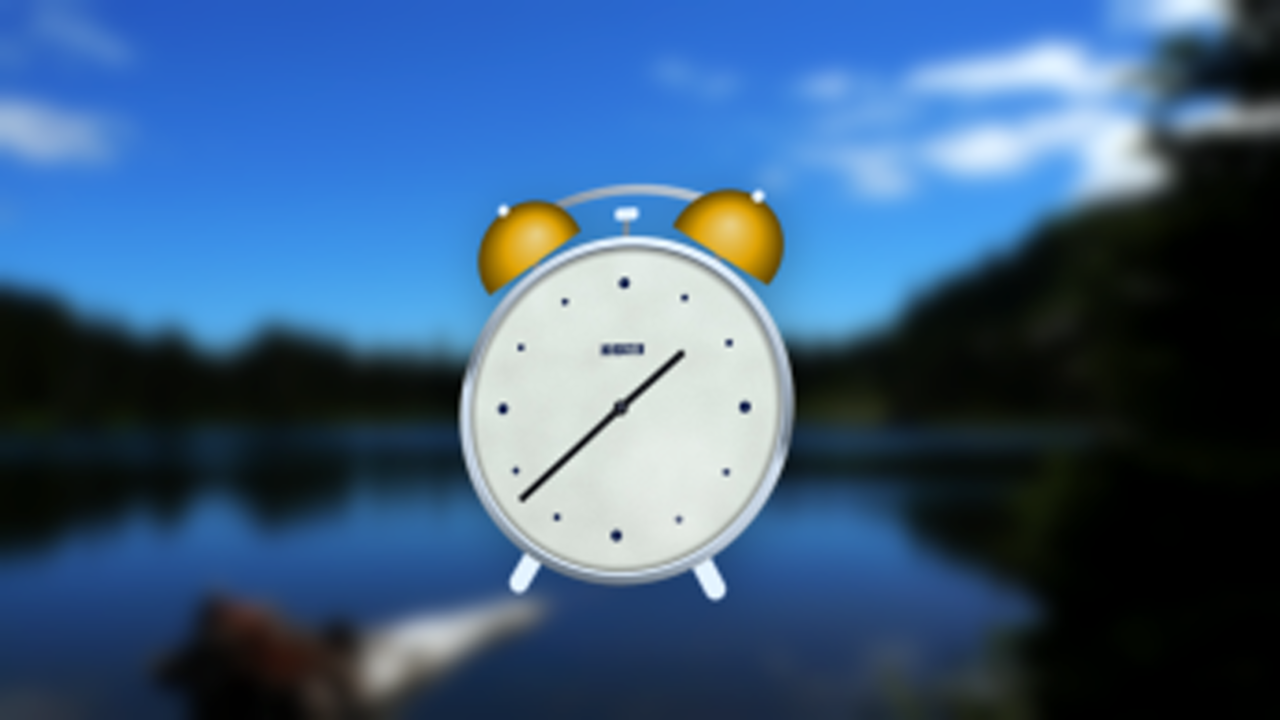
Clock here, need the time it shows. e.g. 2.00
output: 1.38
